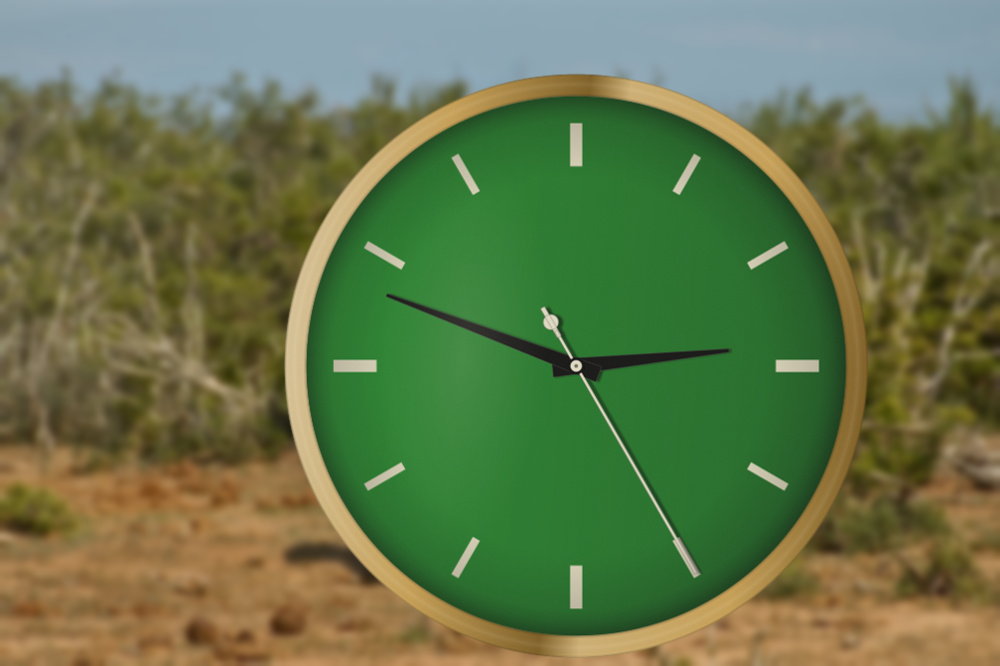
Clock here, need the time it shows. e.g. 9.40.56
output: 2.48.25
